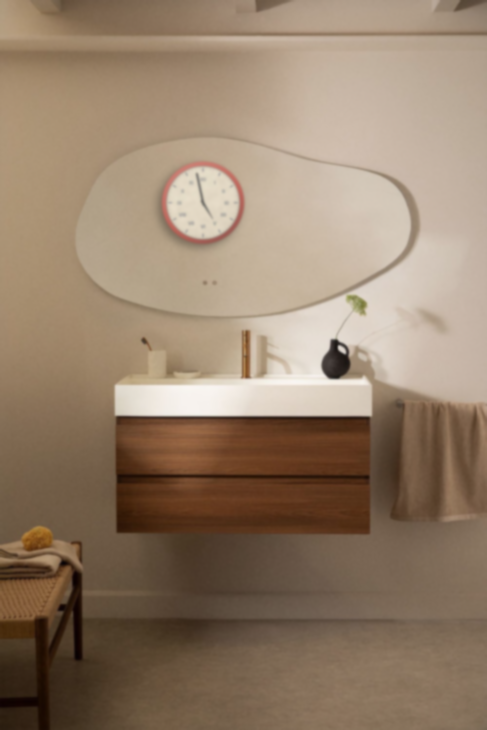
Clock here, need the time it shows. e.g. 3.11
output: 4.58
